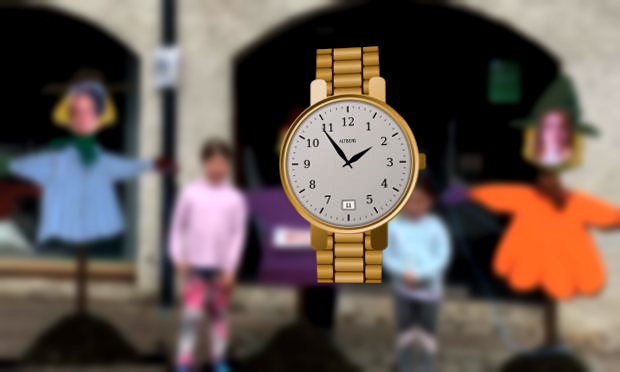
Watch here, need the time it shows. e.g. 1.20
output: 1.54
